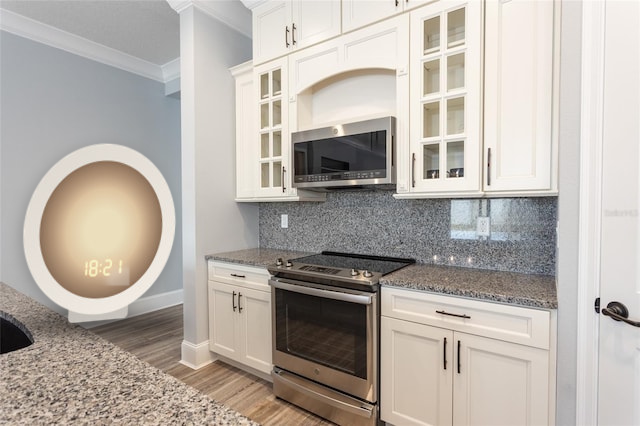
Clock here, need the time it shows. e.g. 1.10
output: 18.21
